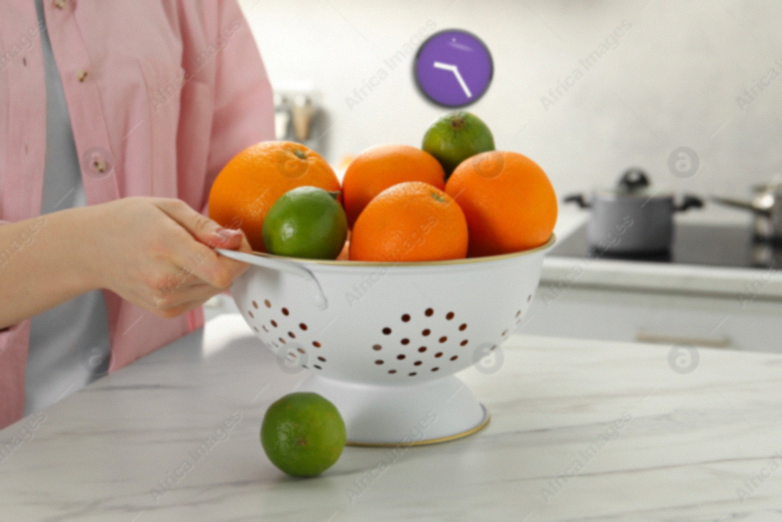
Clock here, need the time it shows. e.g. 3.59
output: 9.25
